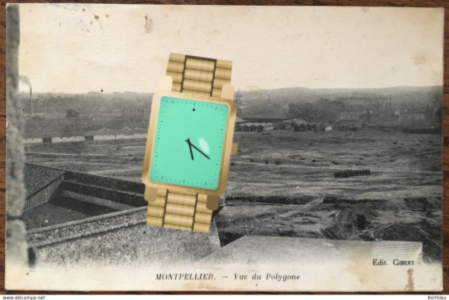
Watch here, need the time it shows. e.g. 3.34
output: 5.20
